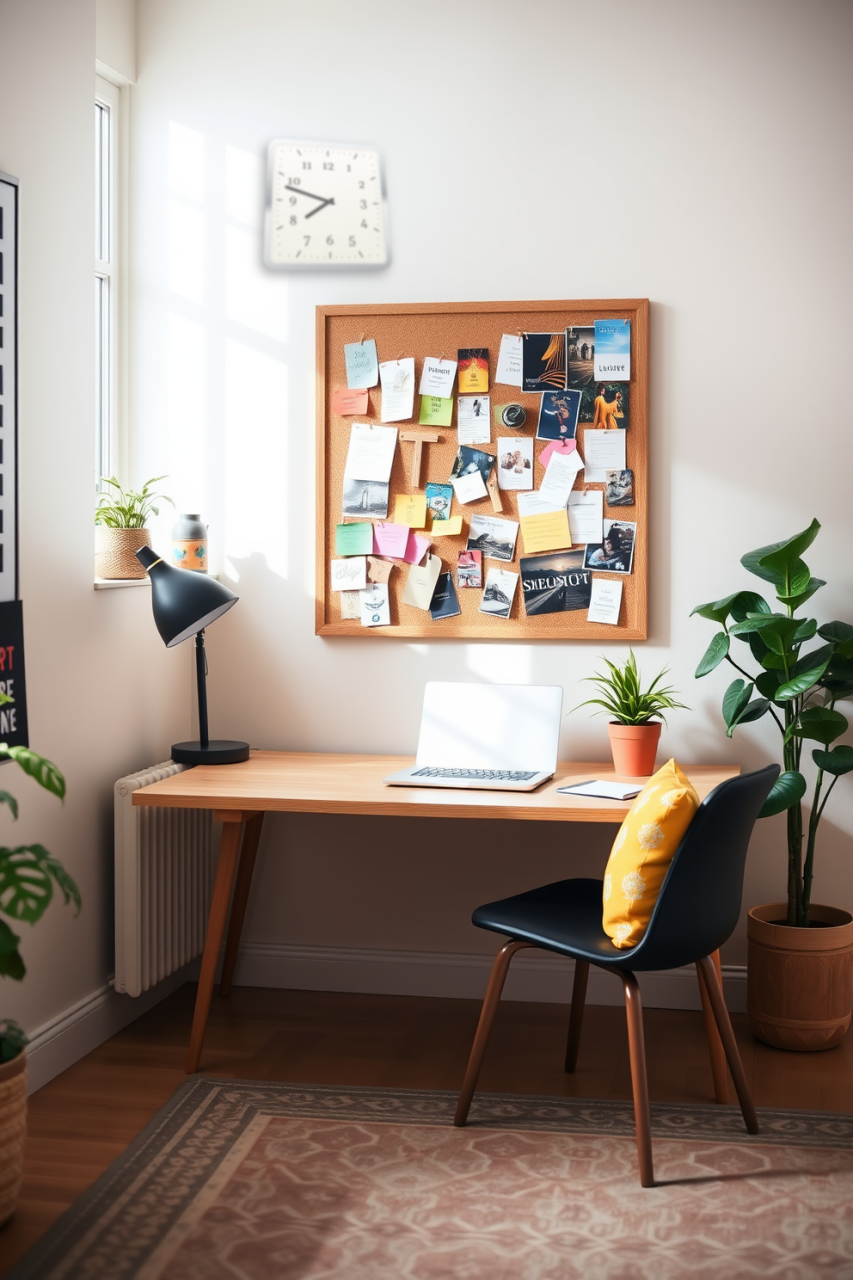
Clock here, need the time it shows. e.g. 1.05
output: 7.48
